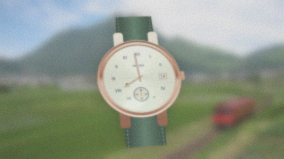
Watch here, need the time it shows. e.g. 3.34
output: 7.59
